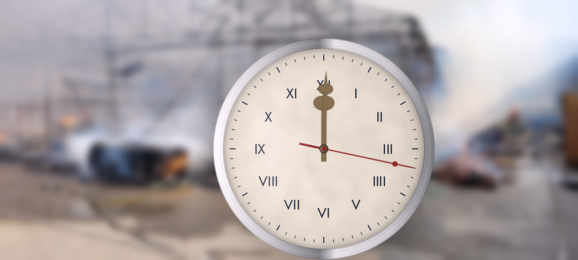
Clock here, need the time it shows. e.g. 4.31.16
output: 12.00.17
